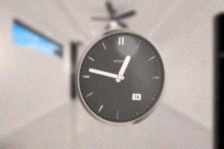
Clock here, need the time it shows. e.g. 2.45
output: 12.47
